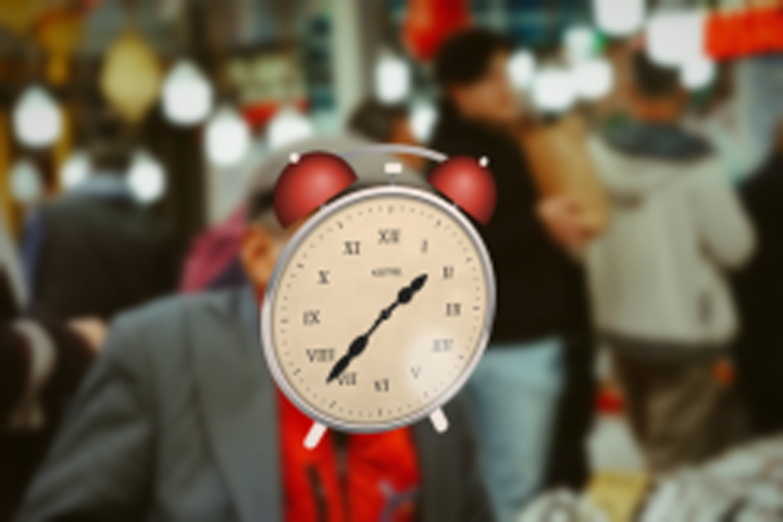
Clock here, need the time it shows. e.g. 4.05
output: 1.37
